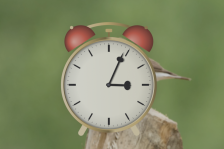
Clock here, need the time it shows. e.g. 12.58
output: 3.04
